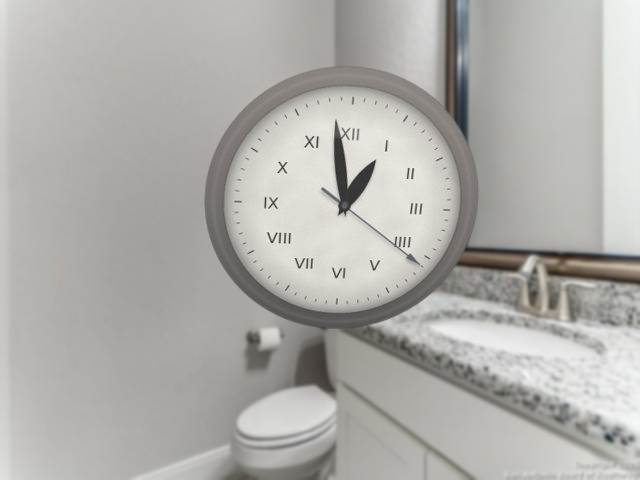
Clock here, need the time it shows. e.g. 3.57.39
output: 12.58.21
